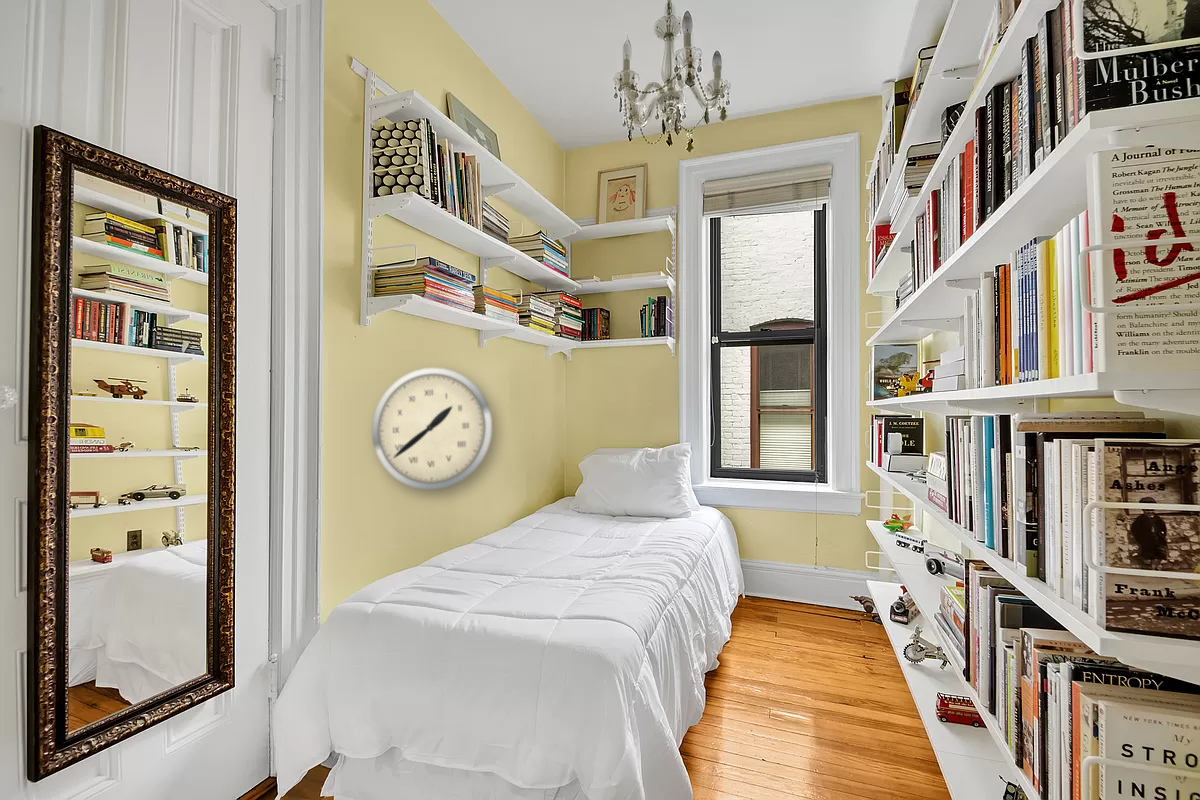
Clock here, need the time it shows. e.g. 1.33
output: 1.39
